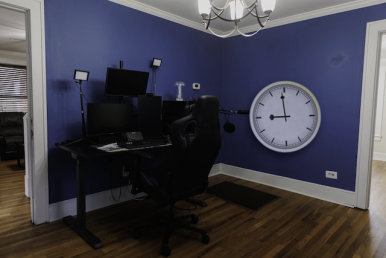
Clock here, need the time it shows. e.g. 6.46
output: 8.59
